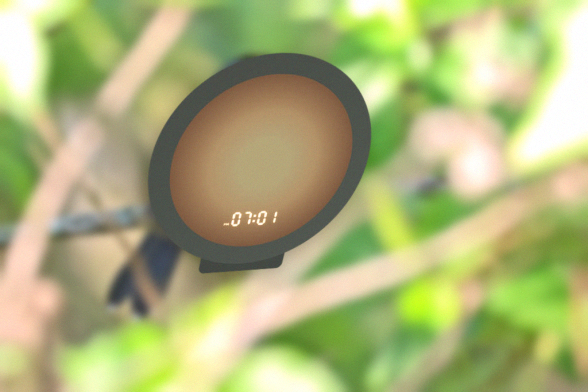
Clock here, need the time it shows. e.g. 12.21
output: 7.01
